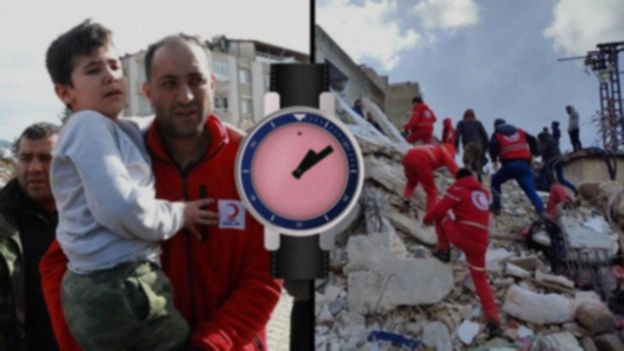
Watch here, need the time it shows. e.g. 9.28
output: 1.09
